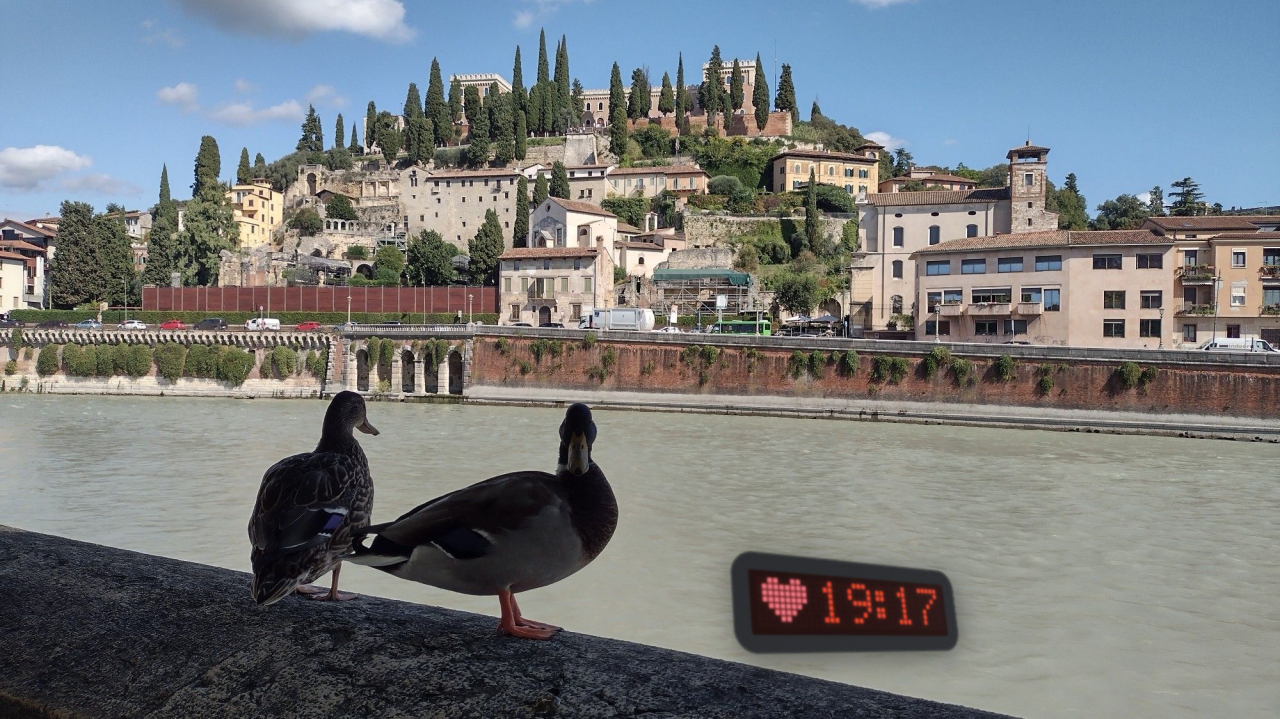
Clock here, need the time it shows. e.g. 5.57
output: 19.17
